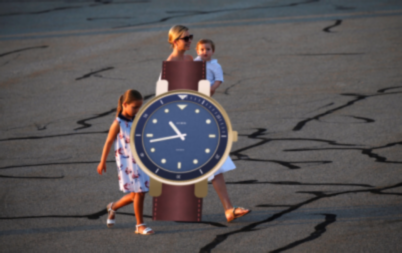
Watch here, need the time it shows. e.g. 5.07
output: 10.43
